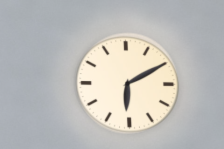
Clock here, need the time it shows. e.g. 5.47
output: 6.10
